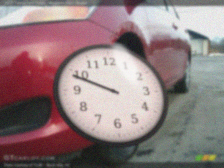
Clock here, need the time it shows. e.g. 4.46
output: 9.49
